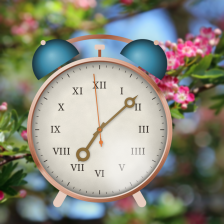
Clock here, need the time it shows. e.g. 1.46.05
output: 7.07.59
